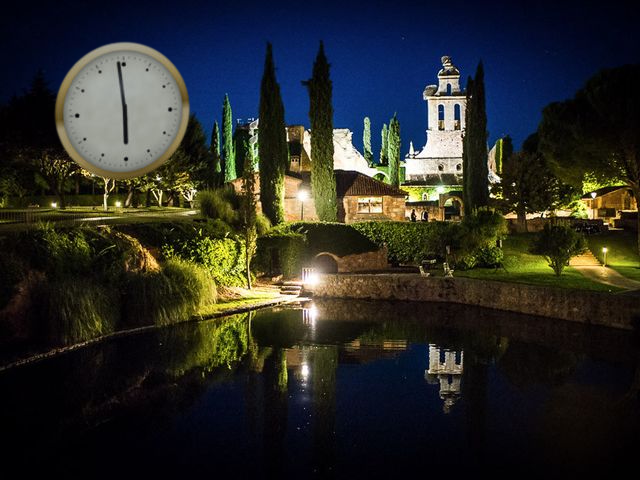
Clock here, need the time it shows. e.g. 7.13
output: 5.59
